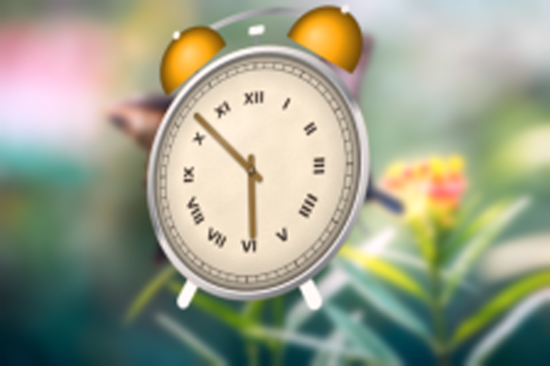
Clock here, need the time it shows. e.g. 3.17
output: 5.52
